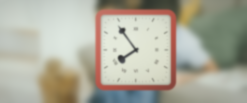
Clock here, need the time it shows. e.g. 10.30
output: 7.54
